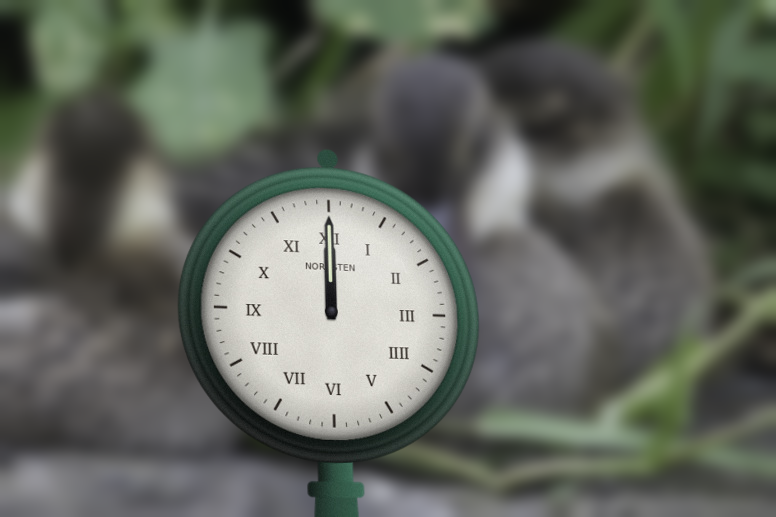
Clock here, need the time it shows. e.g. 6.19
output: 12.00
